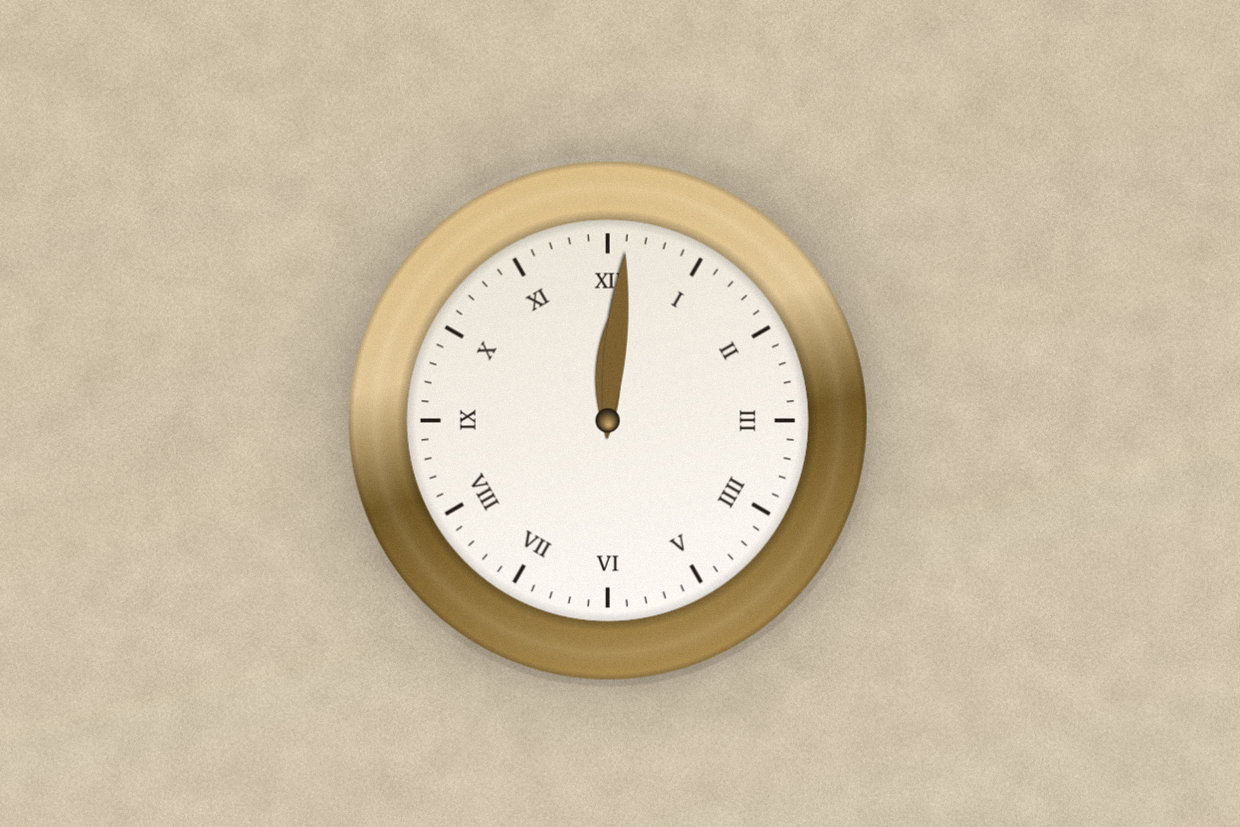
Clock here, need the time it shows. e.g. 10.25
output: 12.01
